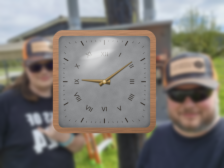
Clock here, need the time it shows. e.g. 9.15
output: 9.09
